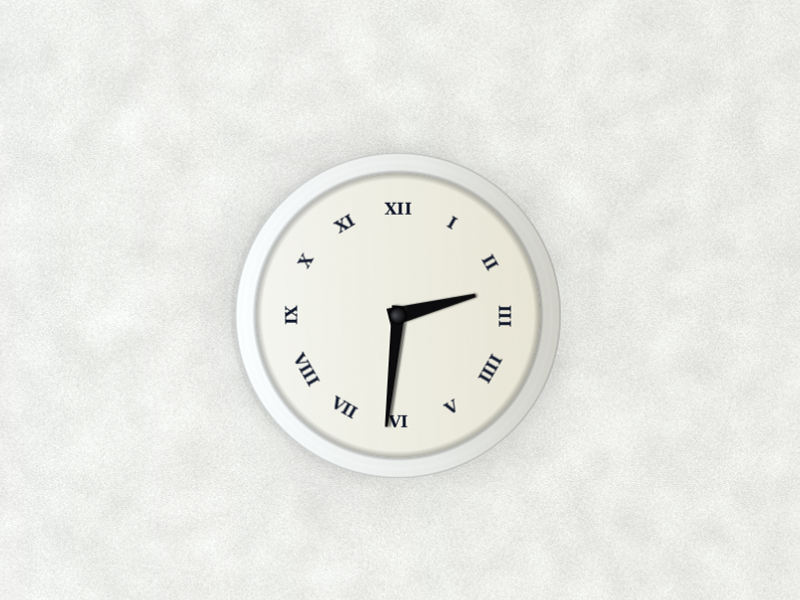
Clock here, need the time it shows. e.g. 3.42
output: 2.31
